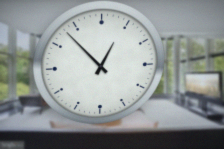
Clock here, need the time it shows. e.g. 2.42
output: 12.53
